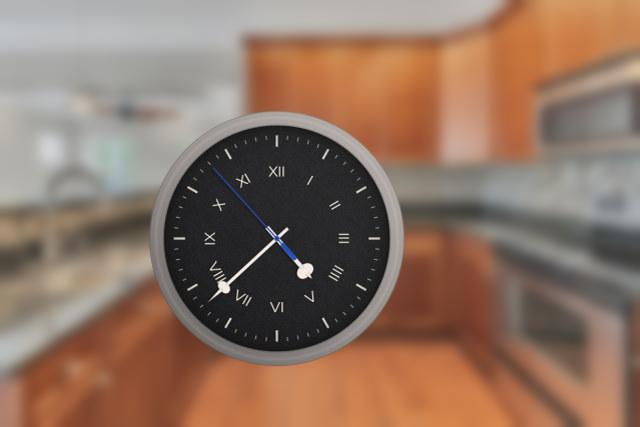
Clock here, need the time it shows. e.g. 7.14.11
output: 4.37.53
